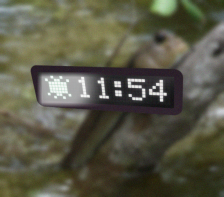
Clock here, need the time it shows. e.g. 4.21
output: 11.54
